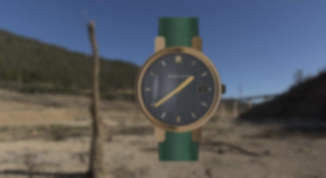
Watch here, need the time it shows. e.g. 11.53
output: 1.39
